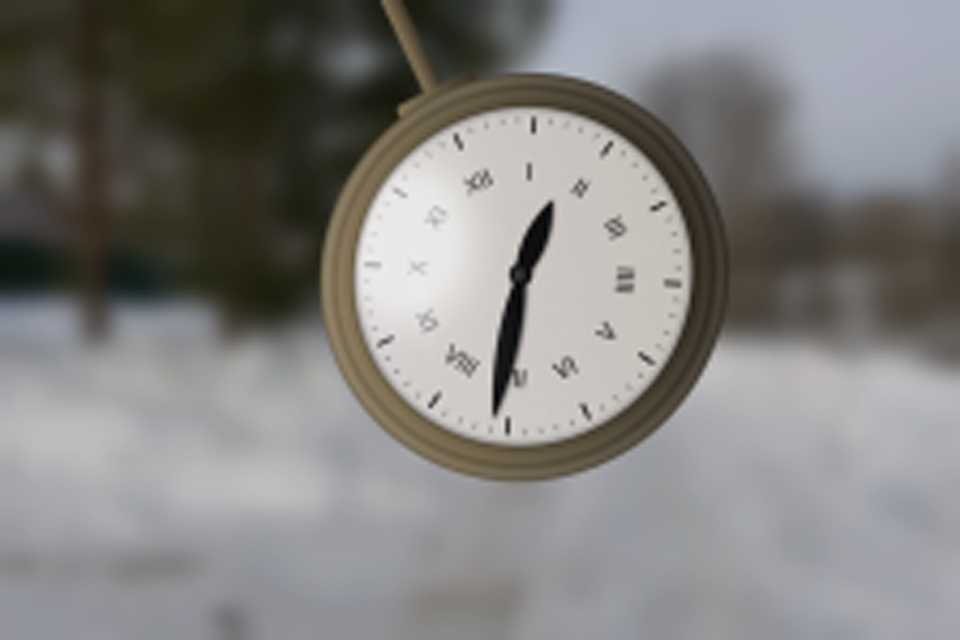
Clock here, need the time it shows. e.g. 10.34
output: 1.36
